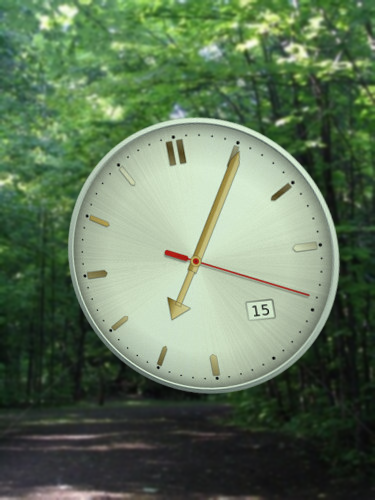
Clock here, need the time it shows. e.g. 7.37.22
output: 7.05.19
